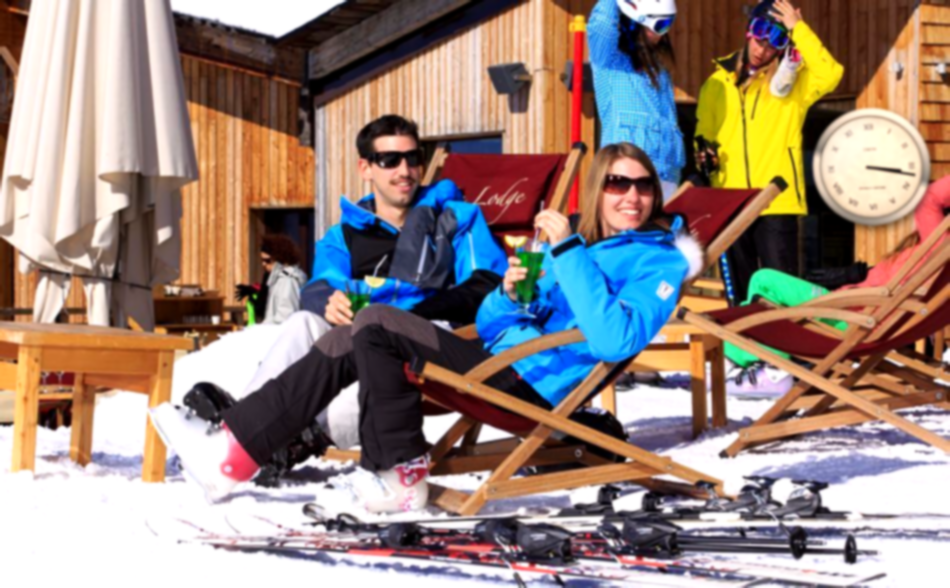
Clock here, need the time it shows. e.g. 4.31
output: 3.17
